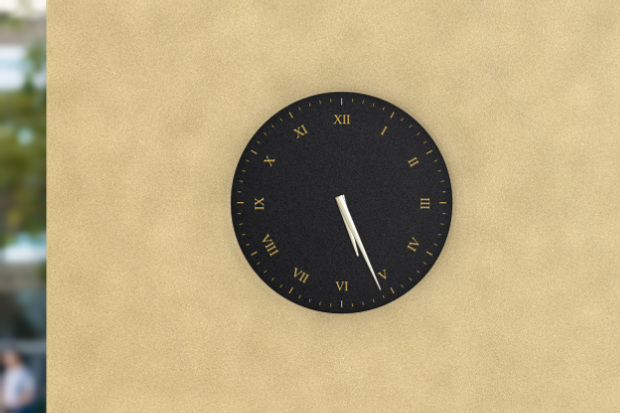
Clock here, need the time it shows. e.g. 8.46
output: 5.26
